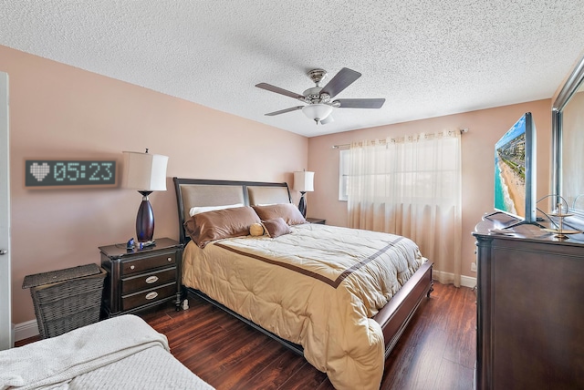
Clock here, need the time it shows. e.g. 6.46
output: 5.23
